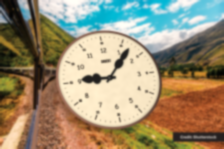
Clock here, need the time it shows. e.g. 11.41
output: 9.07
